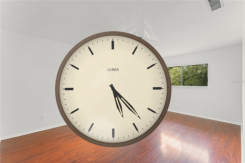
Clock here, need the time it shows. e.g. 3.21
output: 5.23
